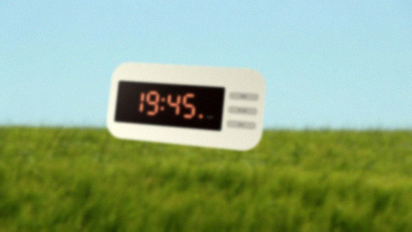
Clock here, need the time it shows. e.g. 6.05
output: 19.45
